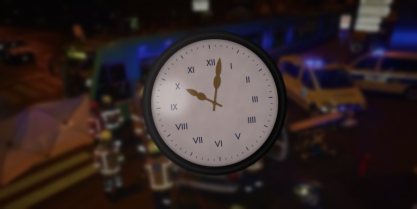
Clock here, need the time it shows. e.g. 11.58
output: 10.02
